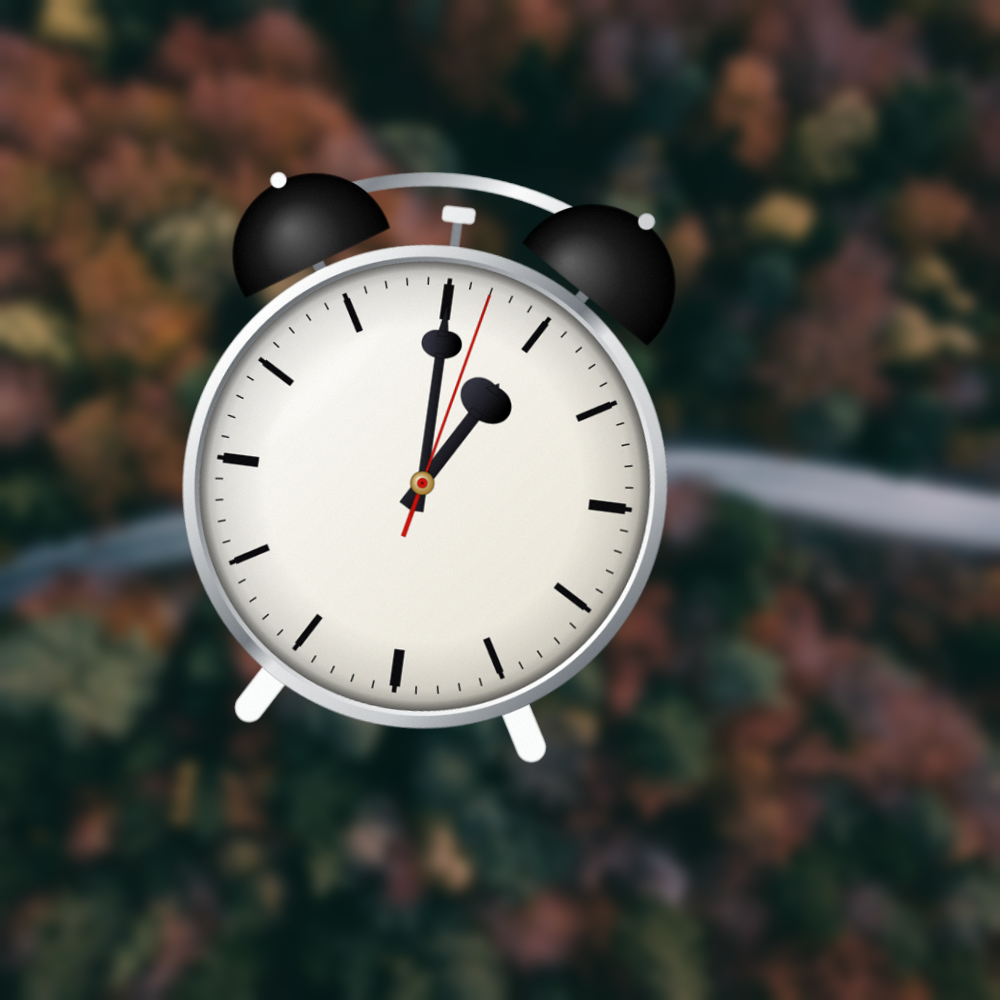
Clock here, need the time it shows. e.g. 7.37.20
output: 1.00.02
